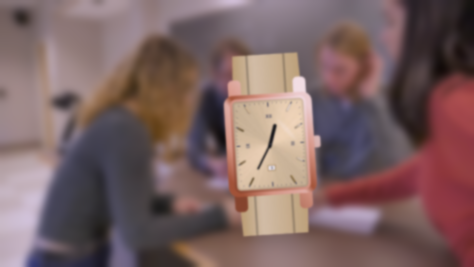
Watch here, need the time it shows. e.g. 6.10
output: 12.35
